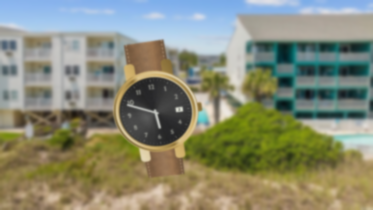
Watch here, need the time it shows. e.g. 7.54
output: 5.49
